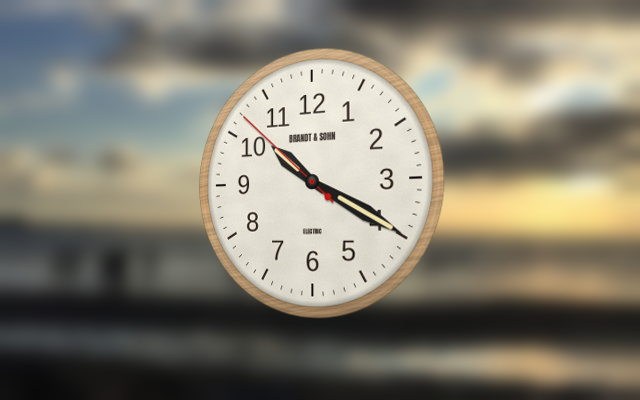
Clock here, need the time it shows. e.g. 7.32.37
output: 10.19.52
